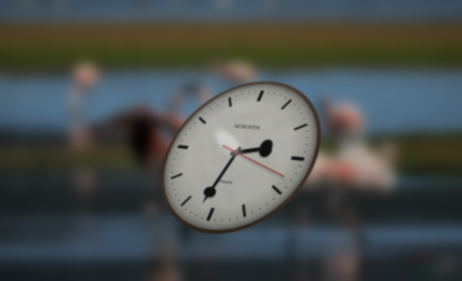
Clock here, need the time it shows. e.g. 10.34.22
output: 2.32.18
